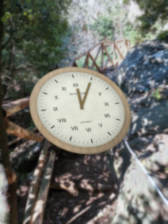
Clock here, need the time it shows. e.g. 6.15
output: 12.05
